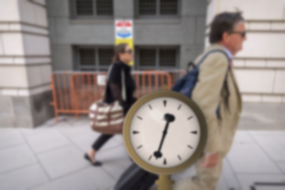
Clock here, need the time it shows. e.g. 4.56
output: 12.33
